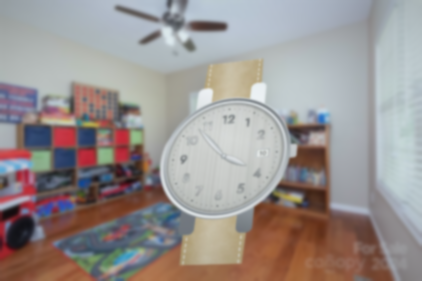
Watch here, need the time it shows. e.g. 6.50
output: 3.53
